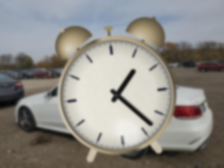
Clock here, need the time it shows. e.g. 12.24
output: 1.23
